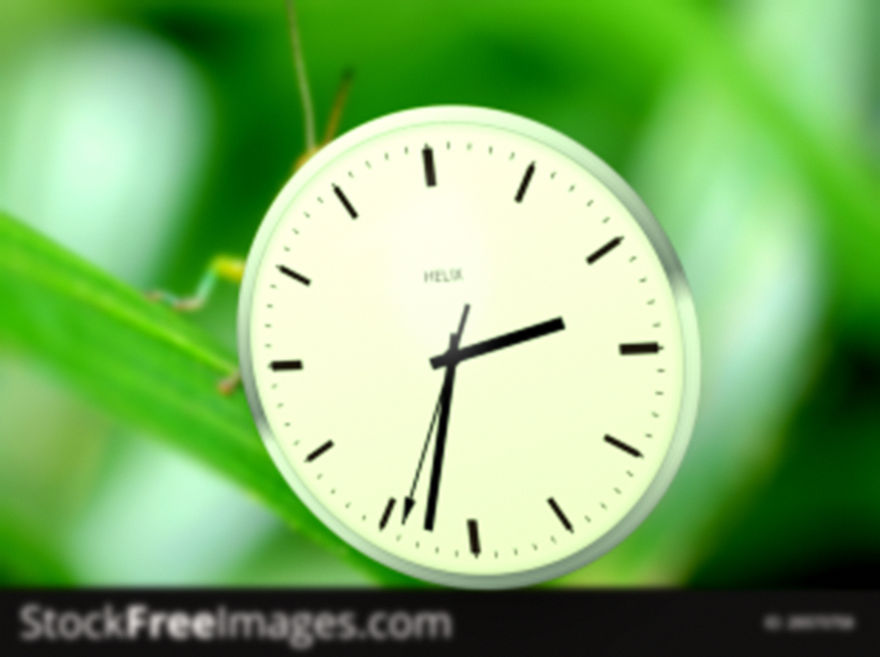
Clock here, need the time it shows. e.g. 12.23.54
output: 2.32.34
